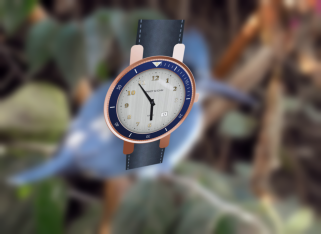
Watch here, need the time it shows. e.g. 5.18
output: 5.54
